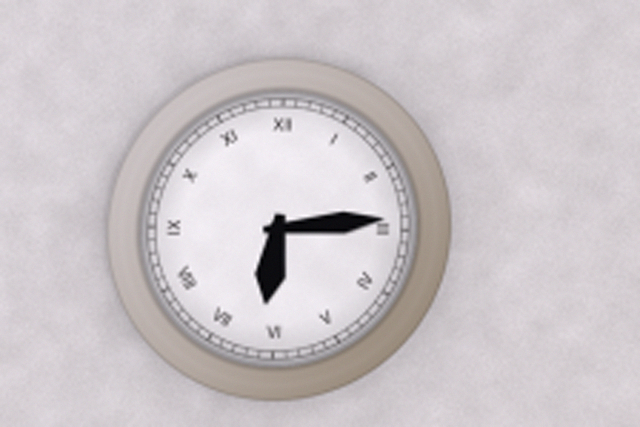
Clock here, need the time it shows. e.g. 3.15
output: 6.14
